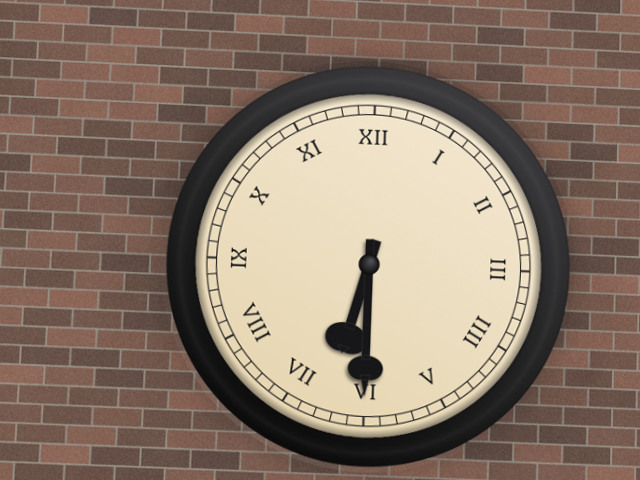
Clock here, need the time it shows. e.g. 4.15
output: 6.30
